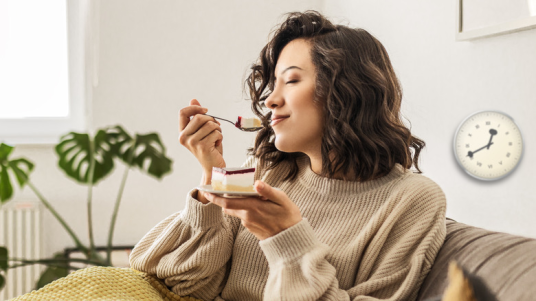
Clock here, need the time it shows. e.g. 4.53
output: 12.41
